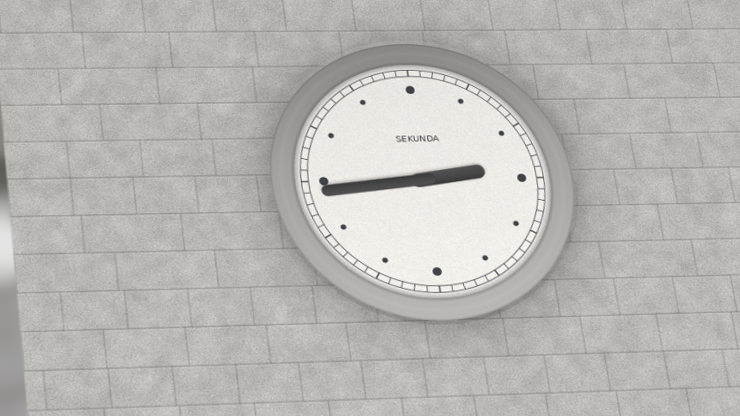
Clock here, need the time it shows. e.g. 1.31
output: 2.44
